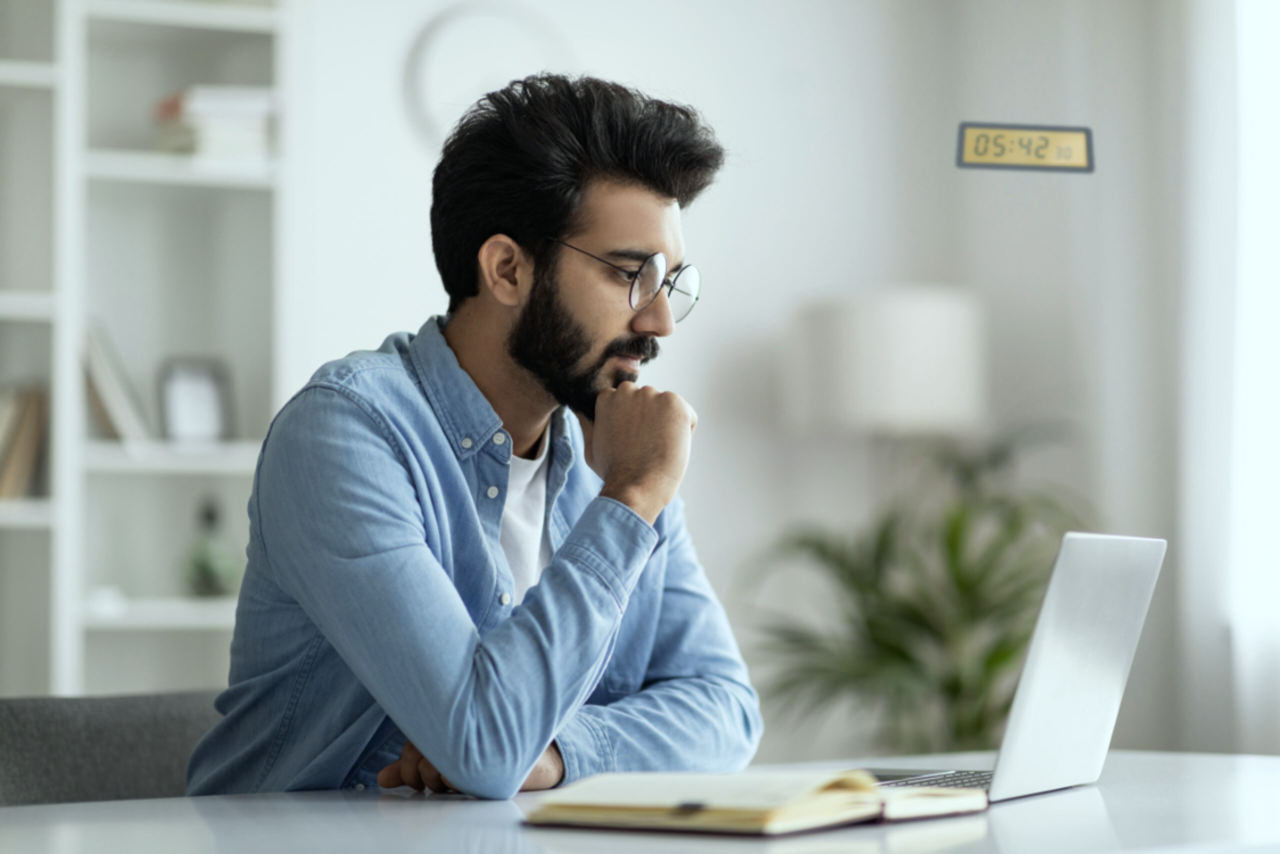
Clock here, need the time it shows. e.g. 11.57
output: 5.42
